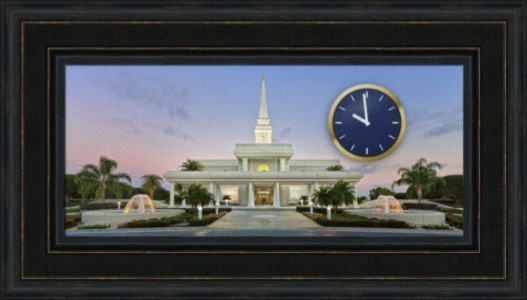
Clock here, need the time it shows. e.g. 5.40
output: 9.59
